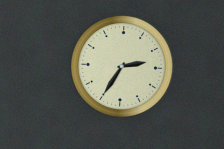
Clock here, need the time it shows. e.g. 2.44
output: 2.35
